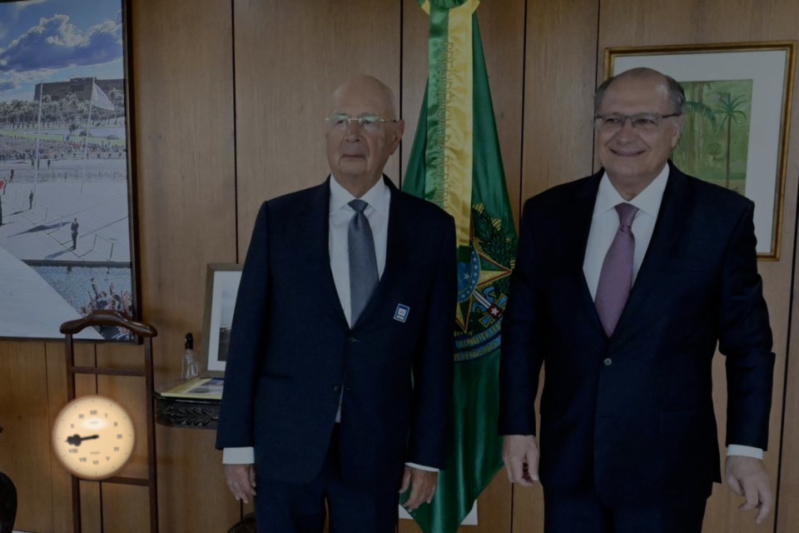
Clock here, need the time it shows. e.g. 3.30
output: 8.44
